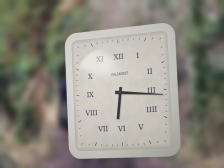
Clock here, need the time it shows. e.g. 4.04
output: 6.16
